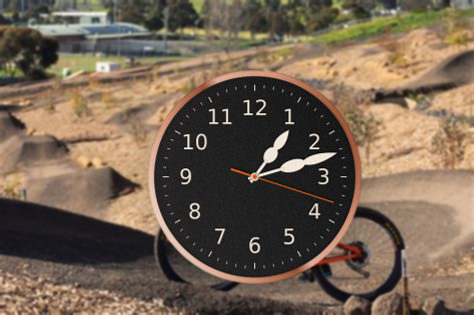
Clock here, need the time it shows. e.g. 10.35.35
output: 1.12.18
